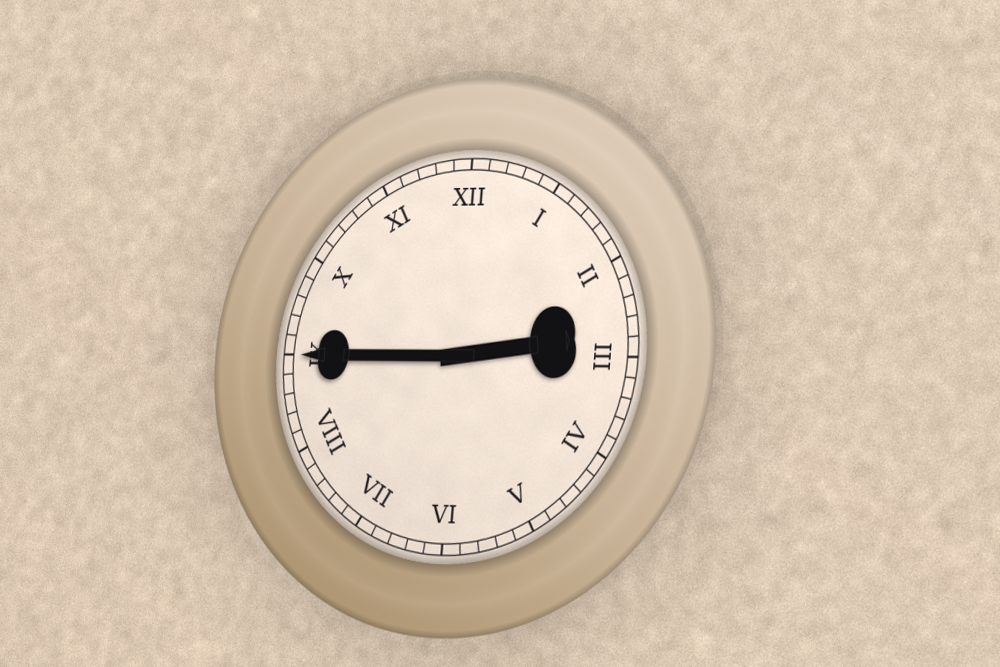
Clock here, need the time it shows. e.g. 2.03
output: 2.45
